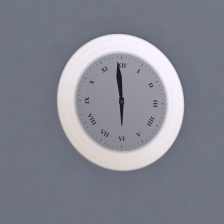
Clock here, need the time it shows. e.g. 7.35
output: 5.59
